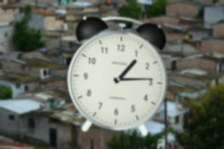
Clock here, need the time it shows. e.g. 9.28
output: 1.14
